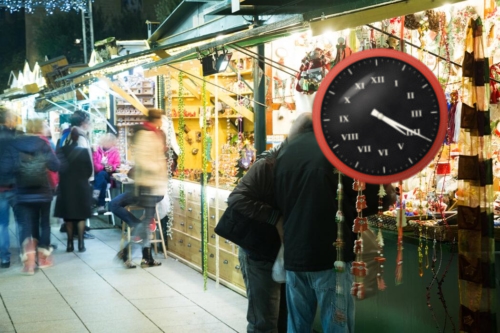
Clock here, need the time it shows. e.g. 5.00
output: 4.20
